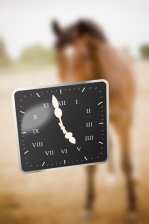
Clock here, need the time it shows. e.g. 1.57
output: 4.58
